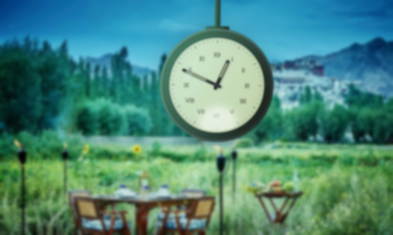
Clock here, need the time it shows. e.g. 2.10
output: 12.49
